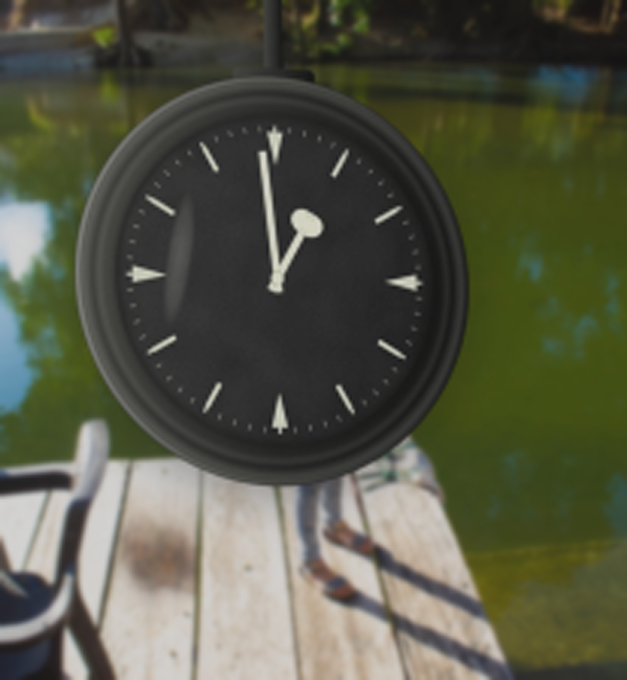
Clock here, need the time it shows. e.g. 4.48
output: 12.59
